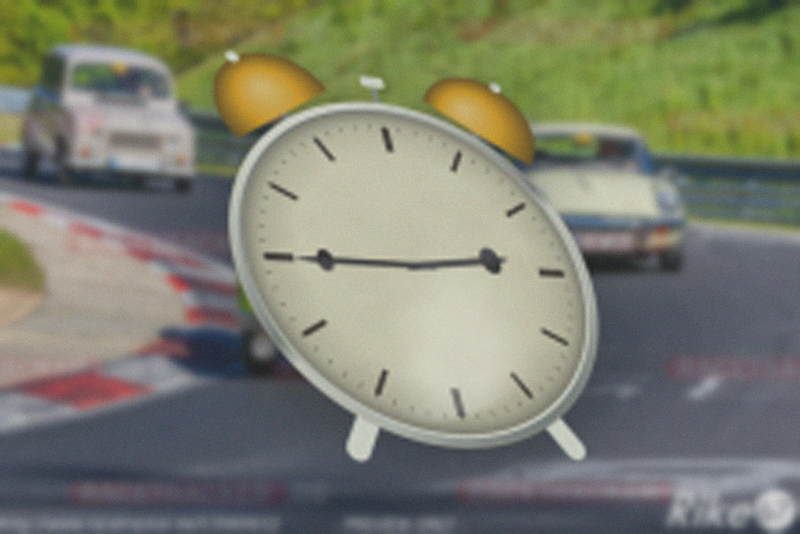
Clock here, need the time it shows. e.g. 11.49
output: 2.45
